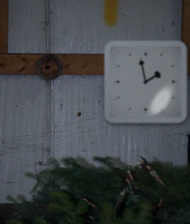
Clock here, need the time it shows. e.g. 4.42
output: 1.58
